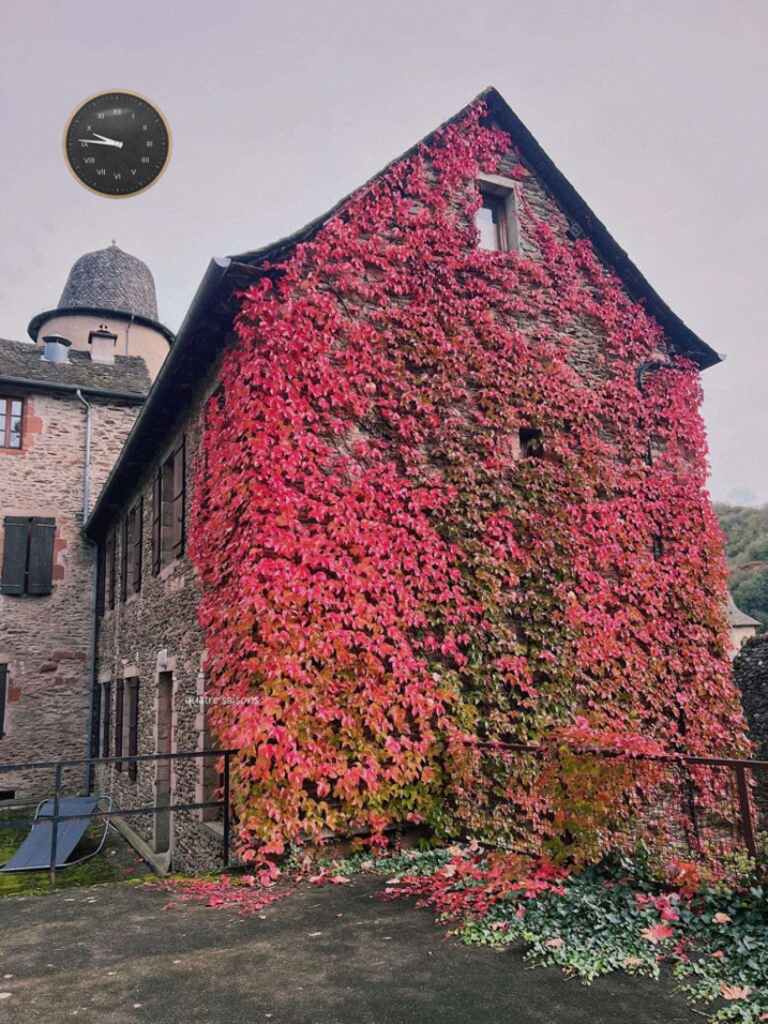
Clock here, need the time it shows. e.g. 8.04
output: 9.46
